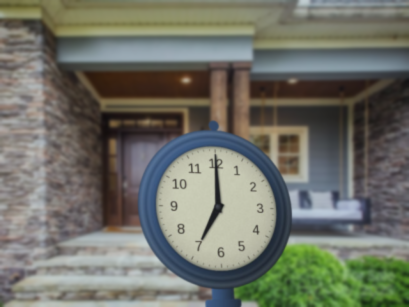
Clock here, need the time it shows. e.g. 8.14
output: 7.00
